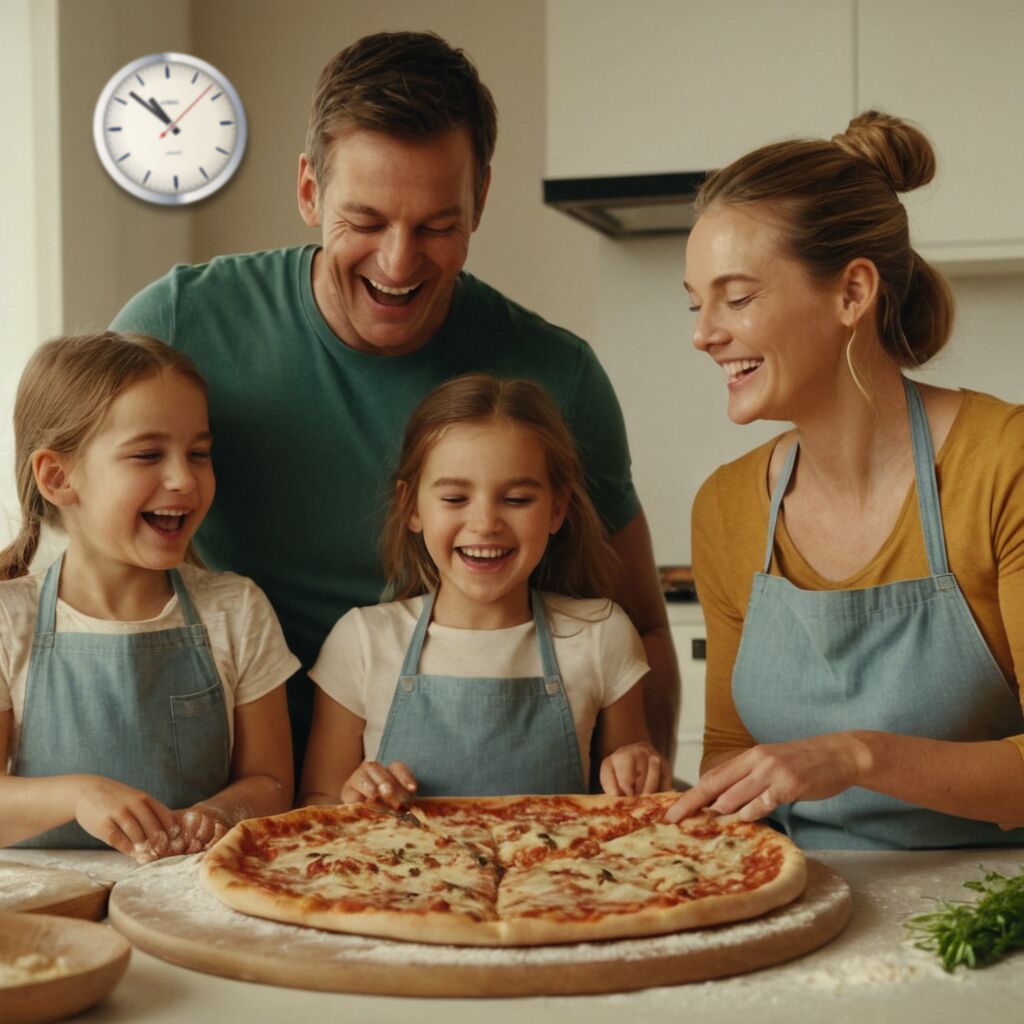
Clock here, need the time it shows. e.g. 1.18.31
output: 10.52.08
